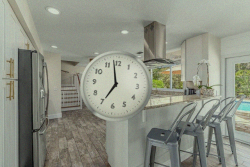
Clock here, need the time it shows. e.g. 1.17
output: 6.58
